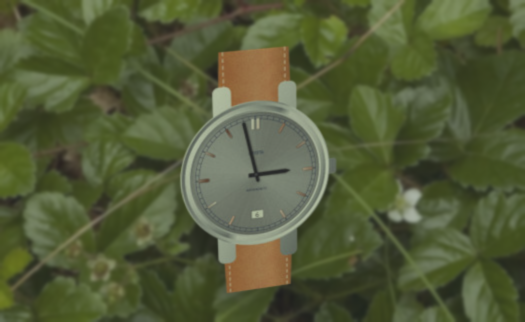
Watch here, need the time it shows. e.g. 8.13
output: 2.58
